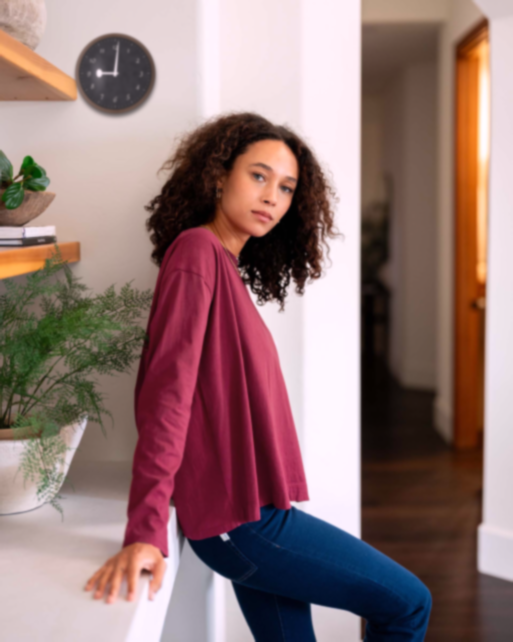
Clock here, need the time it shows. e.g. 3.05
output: 9.01
